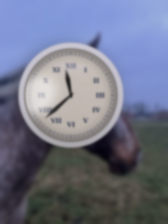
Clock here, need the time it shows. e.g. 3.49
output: 11.38
